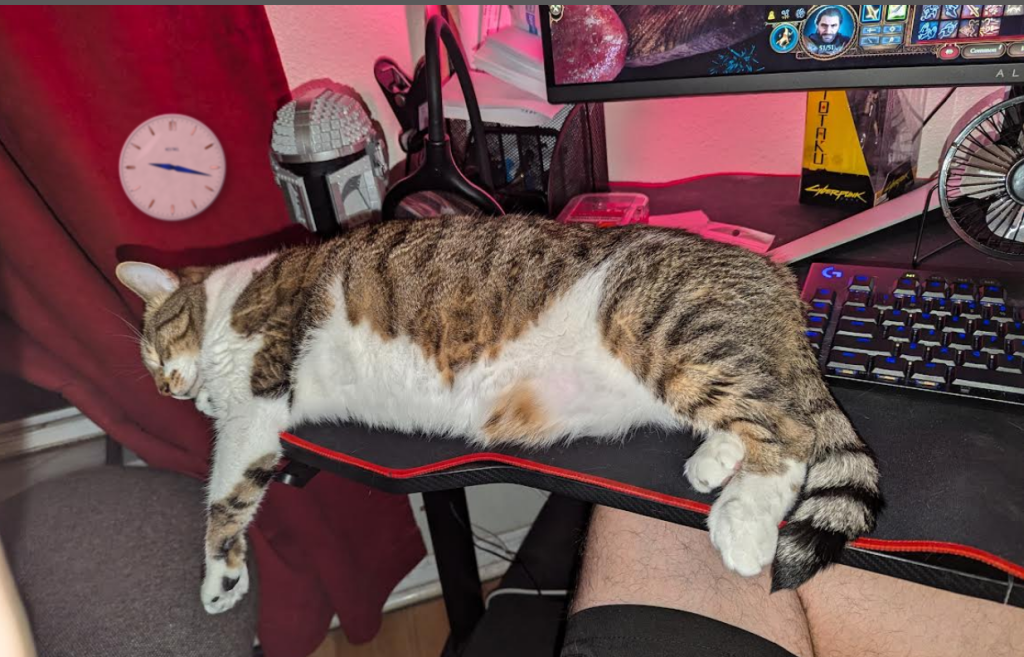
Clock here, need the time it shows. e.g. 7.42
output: 9.17
